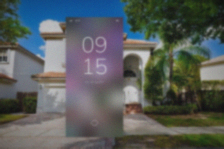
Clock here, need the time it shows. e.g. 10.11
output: 9.15
